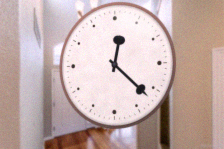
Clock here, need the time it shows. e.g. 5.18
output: 12.22
